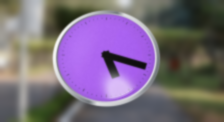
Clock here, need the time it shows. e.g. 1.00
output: 5.18
